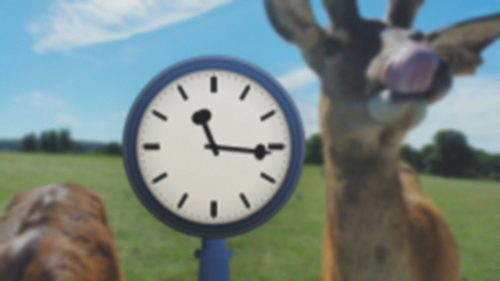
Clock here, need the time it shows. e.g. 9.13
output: 11.16
